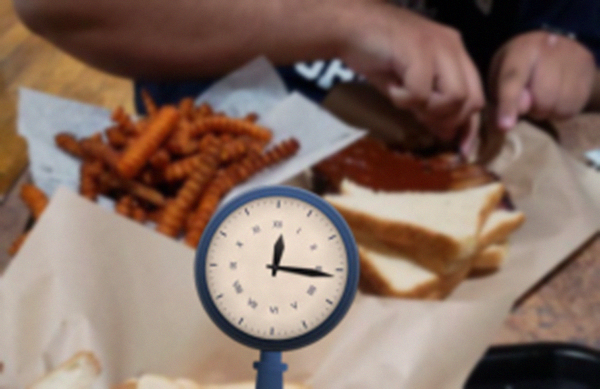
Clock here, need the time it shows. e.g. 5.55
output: 12.16
